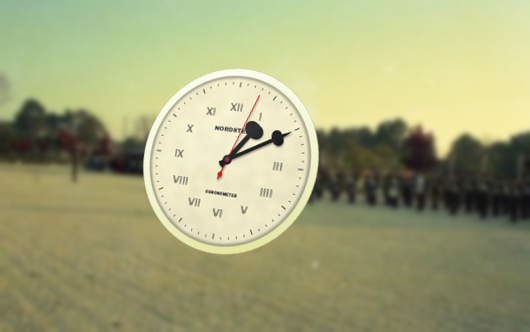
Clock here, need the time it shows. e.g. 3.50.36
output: 1.10.03
